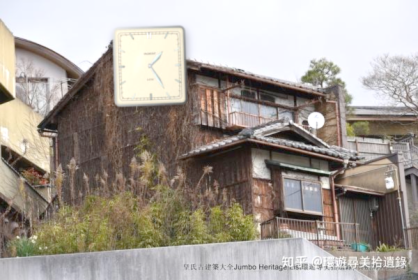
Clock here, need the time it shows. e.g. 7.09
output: 1.25
